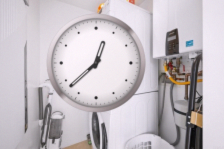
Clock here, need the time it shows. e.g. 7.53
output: 12.38
